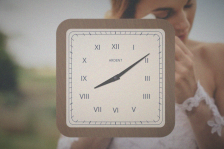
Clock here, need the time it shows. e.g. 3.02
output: 8.09
